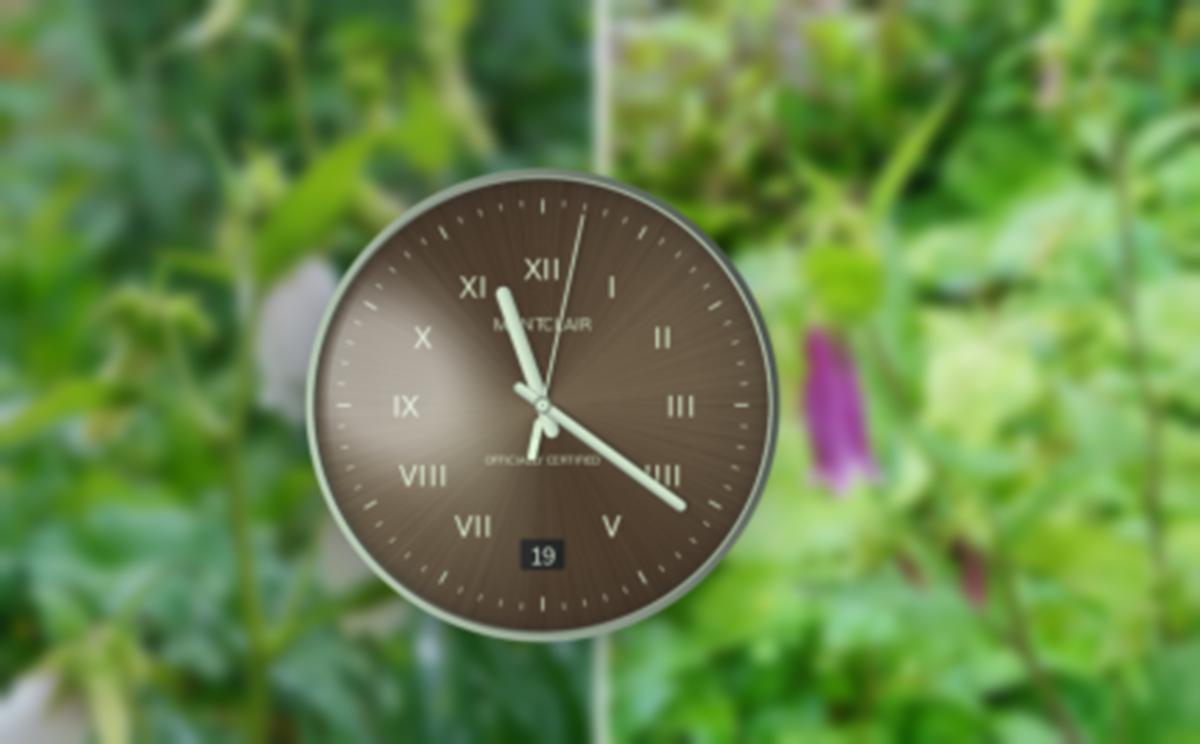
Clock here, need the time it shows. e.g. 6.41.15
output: 11.21.02
